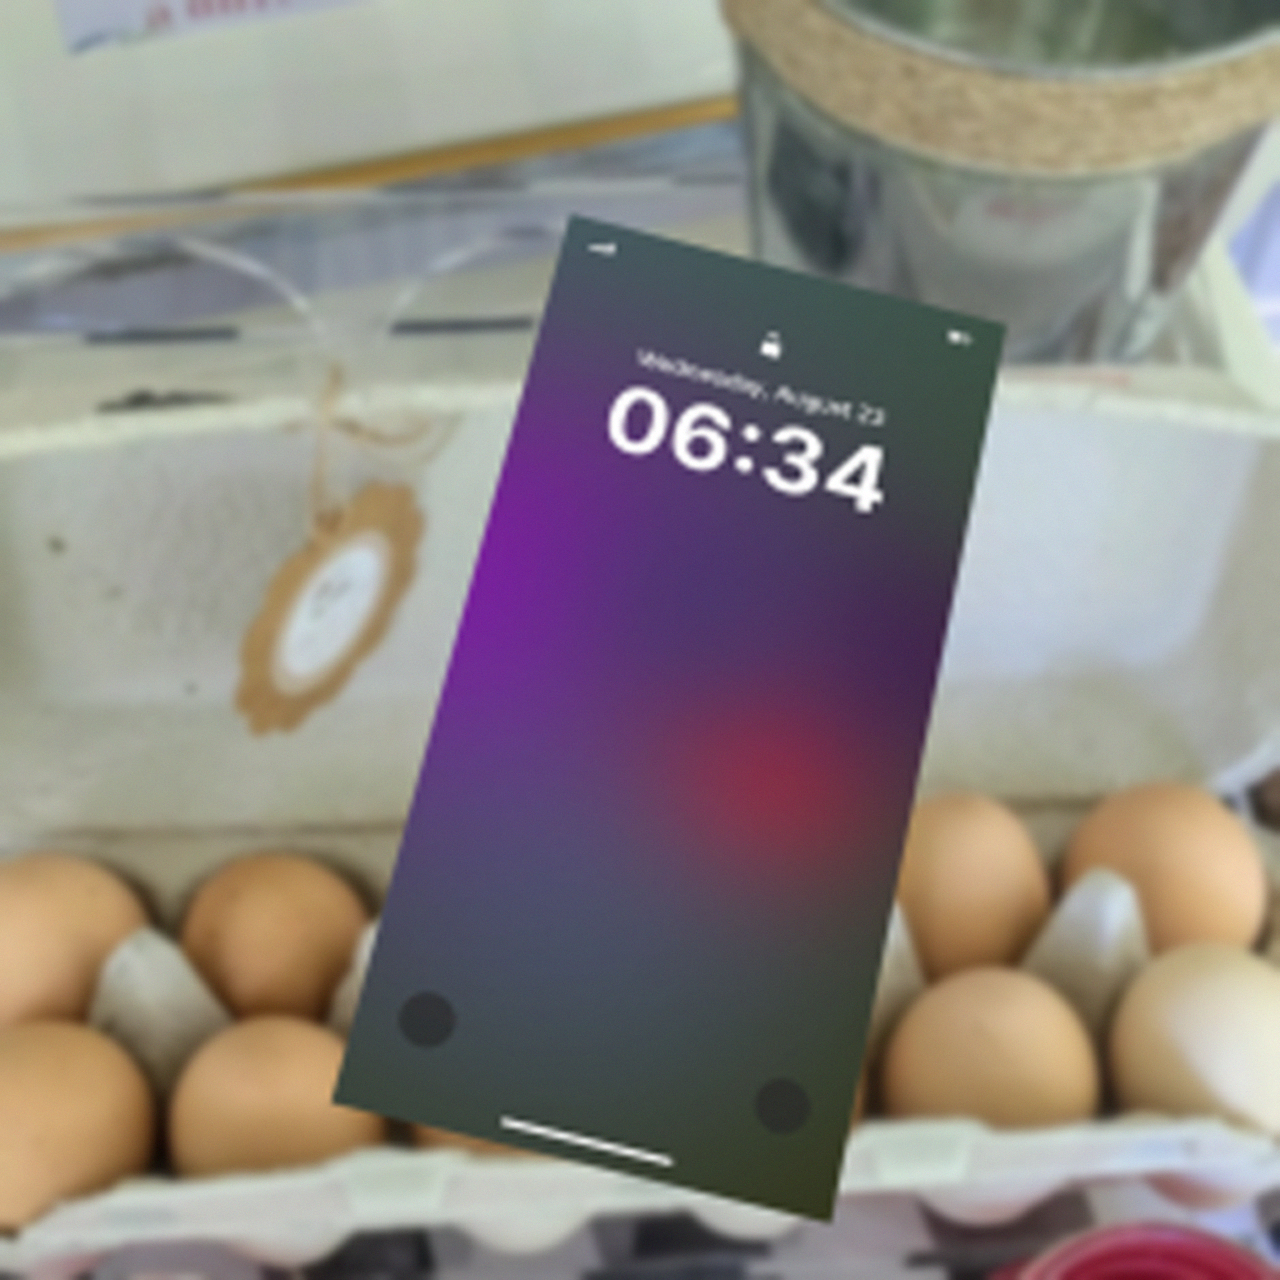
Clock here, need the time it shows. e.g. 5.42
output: 6.34
